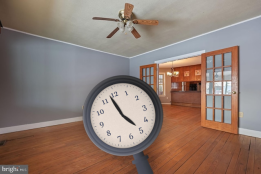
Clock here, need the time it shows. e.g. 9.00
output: 4.58
